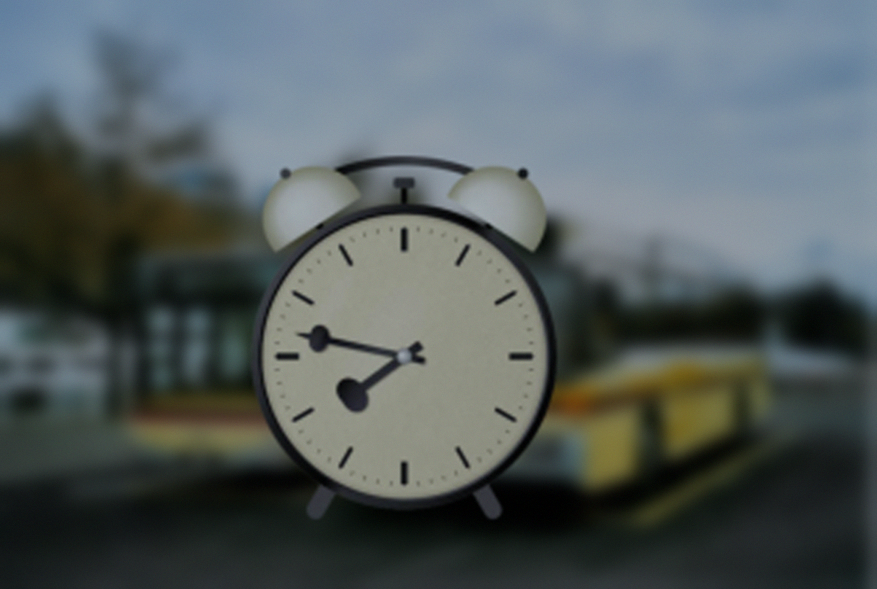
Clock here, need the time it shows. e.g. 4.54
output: 7.47
